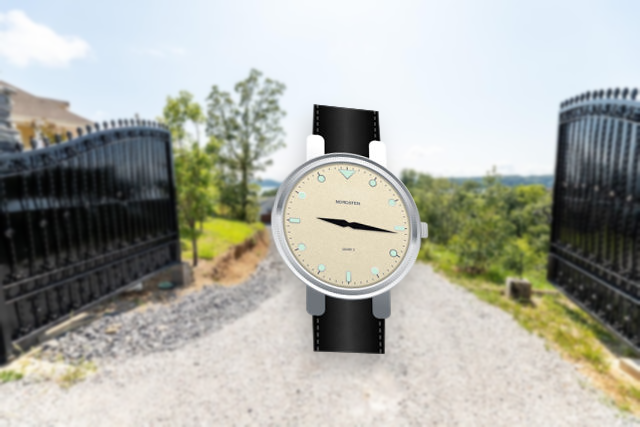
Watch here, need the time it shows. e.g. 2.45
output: 9.16
